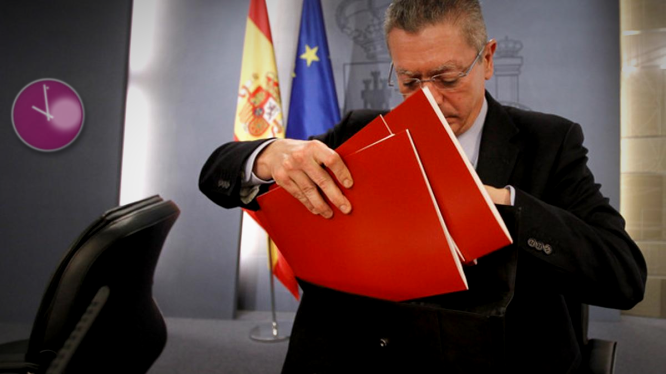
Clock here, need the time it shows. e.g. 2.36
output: 9.59
